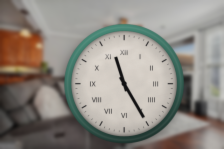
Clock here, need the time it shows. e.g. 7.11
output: 11.25
